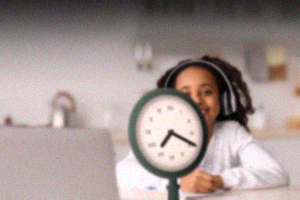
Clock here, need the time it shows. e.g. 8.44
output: 7.19
